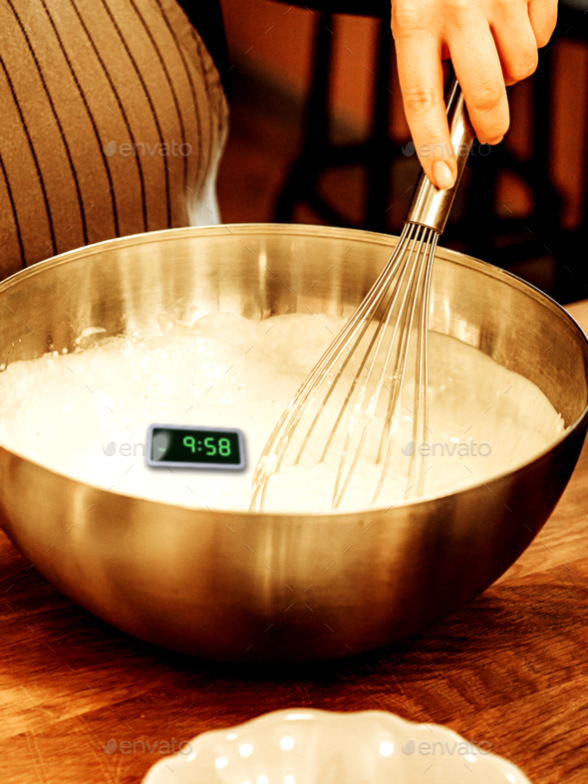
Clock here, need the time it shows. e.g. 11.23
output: 9.58
